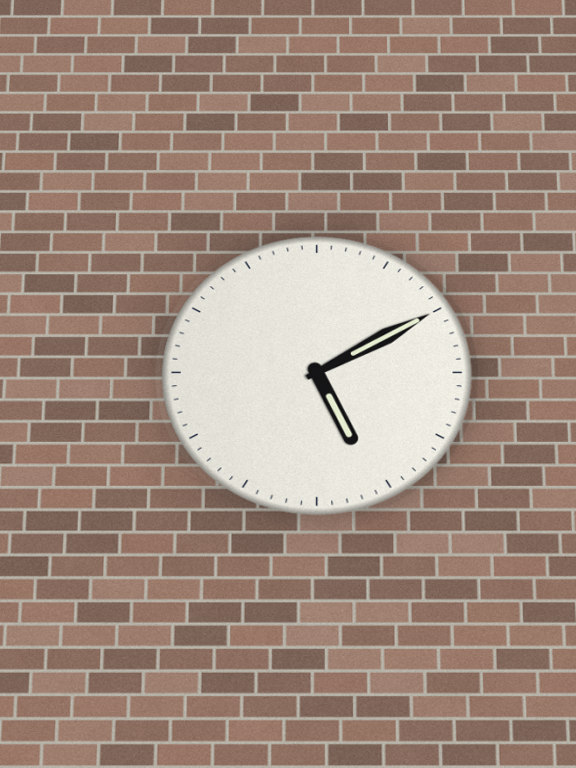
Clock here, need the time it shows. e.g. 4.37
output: 5.10
